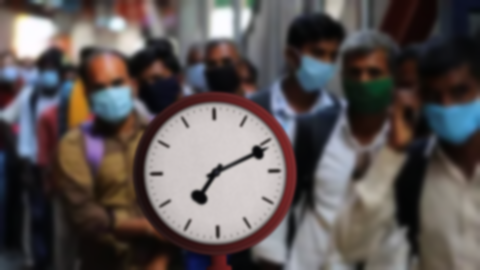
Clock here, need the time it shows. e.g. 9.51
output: 7.11
